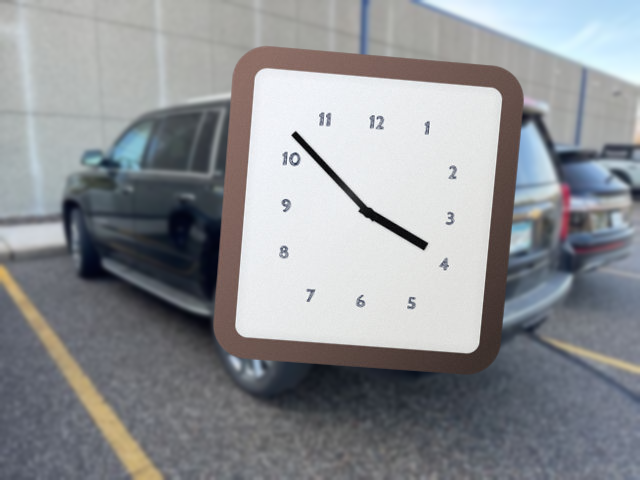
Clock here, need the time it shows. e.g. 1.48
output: 3.52
